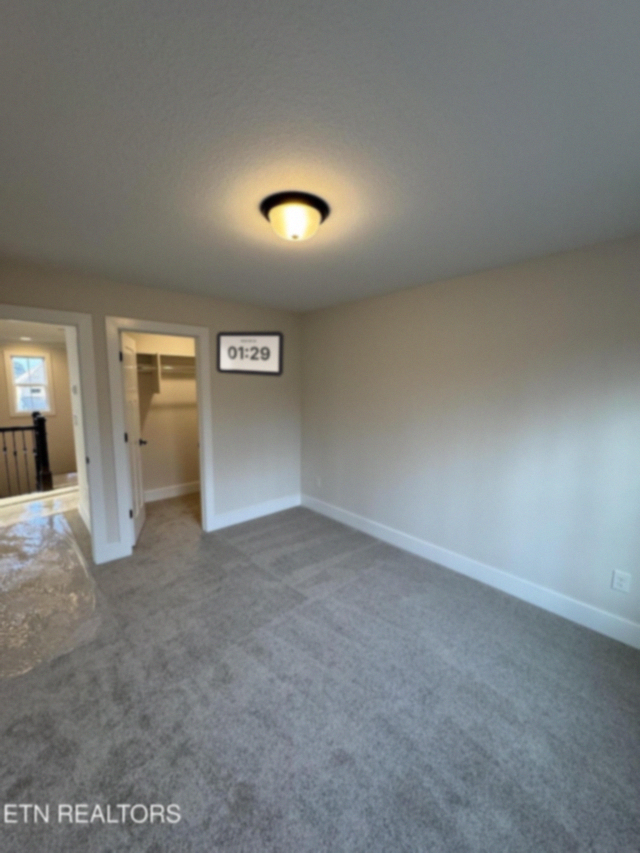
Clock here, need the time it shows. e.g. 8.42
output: 1.29
